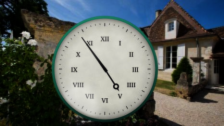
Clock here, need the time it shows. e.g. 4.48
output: 4.54
